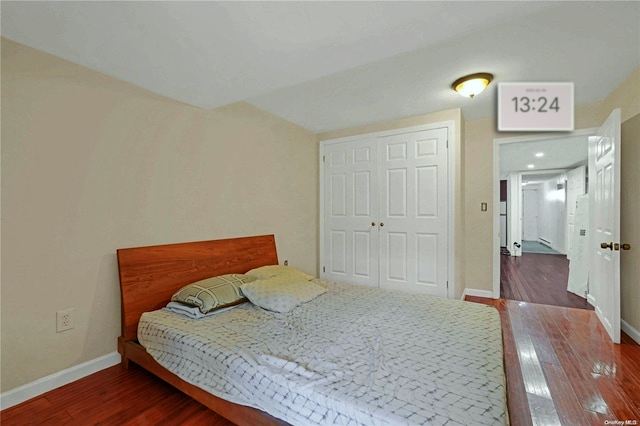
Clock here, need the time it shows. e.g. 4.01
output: 13.24
